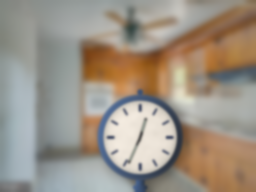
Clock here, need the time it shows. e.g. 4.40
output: 12.34
